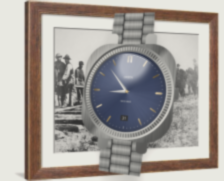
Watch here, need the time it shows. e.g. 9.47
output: 8.53
